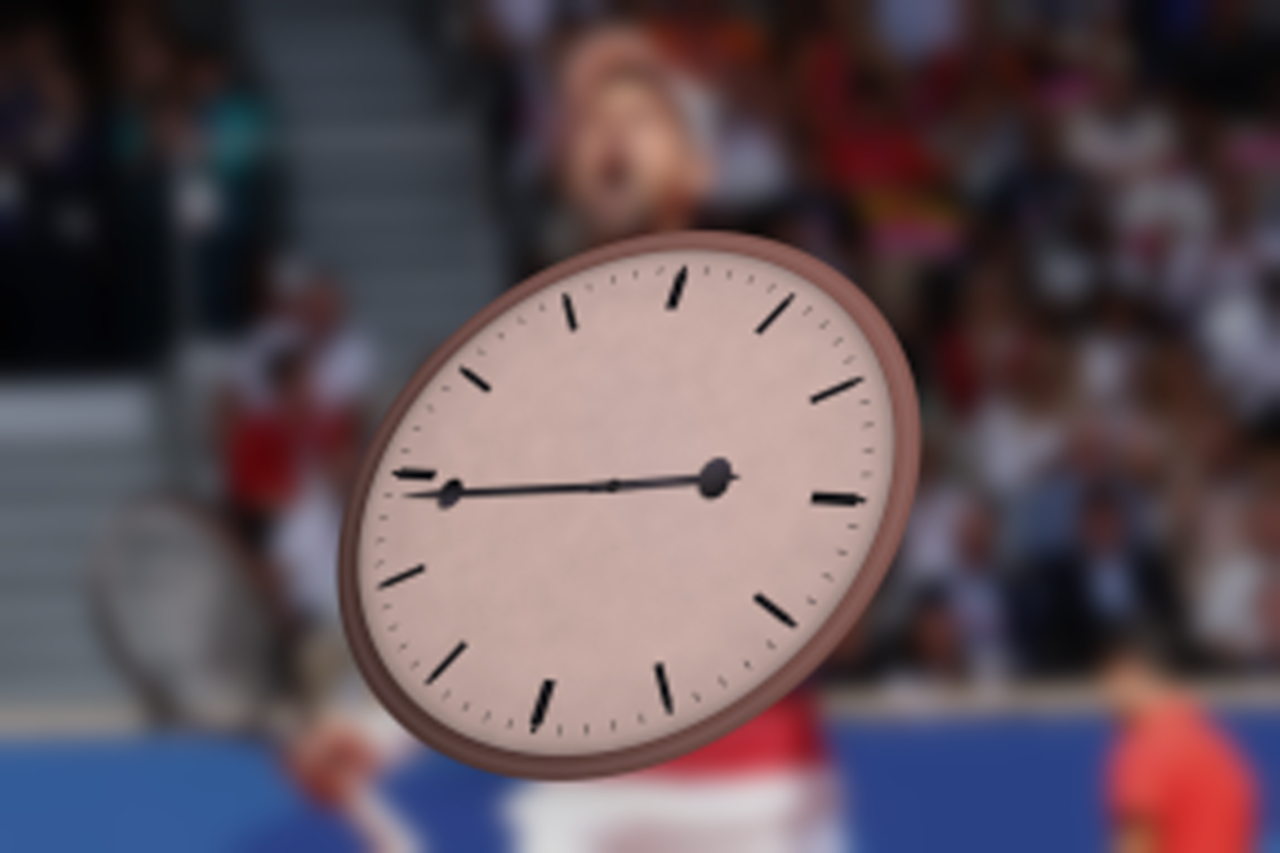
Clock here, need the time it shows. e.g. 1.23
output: 2.44
